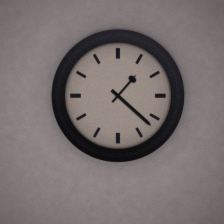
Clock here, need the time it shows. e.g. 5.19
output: 1.22
